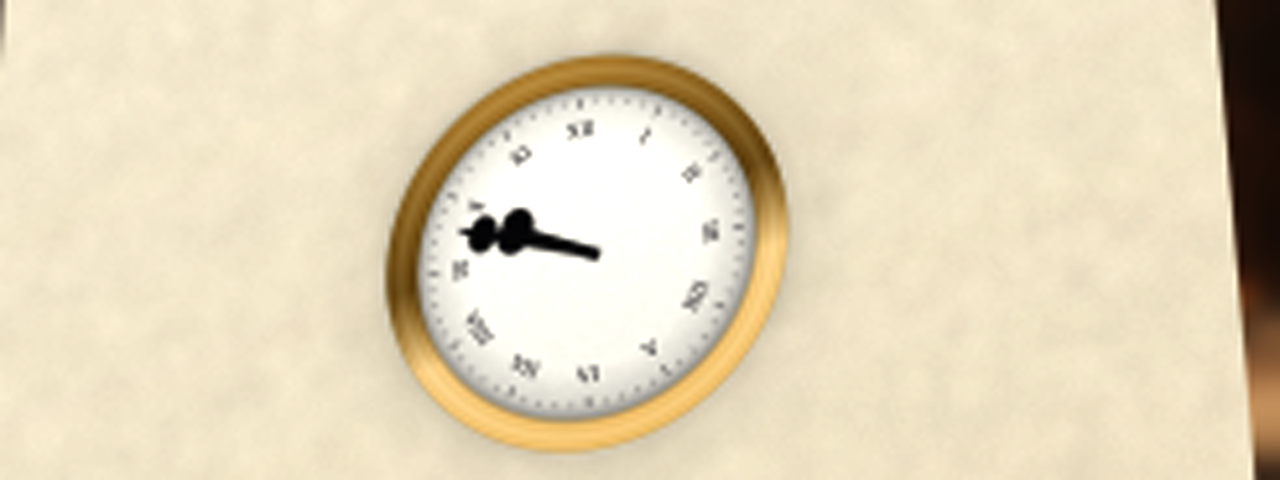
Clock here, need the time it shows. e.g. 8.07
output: 9.48
